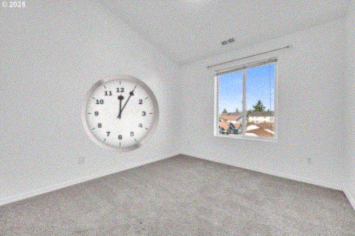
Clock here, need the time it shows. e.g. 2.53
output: 12.05
